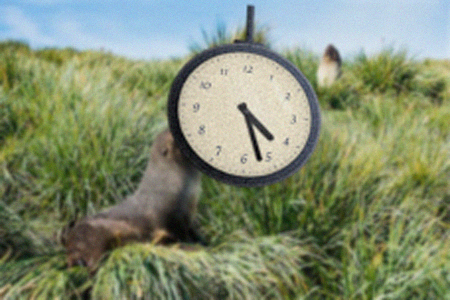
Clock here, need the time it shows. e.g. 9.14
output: 4.27
